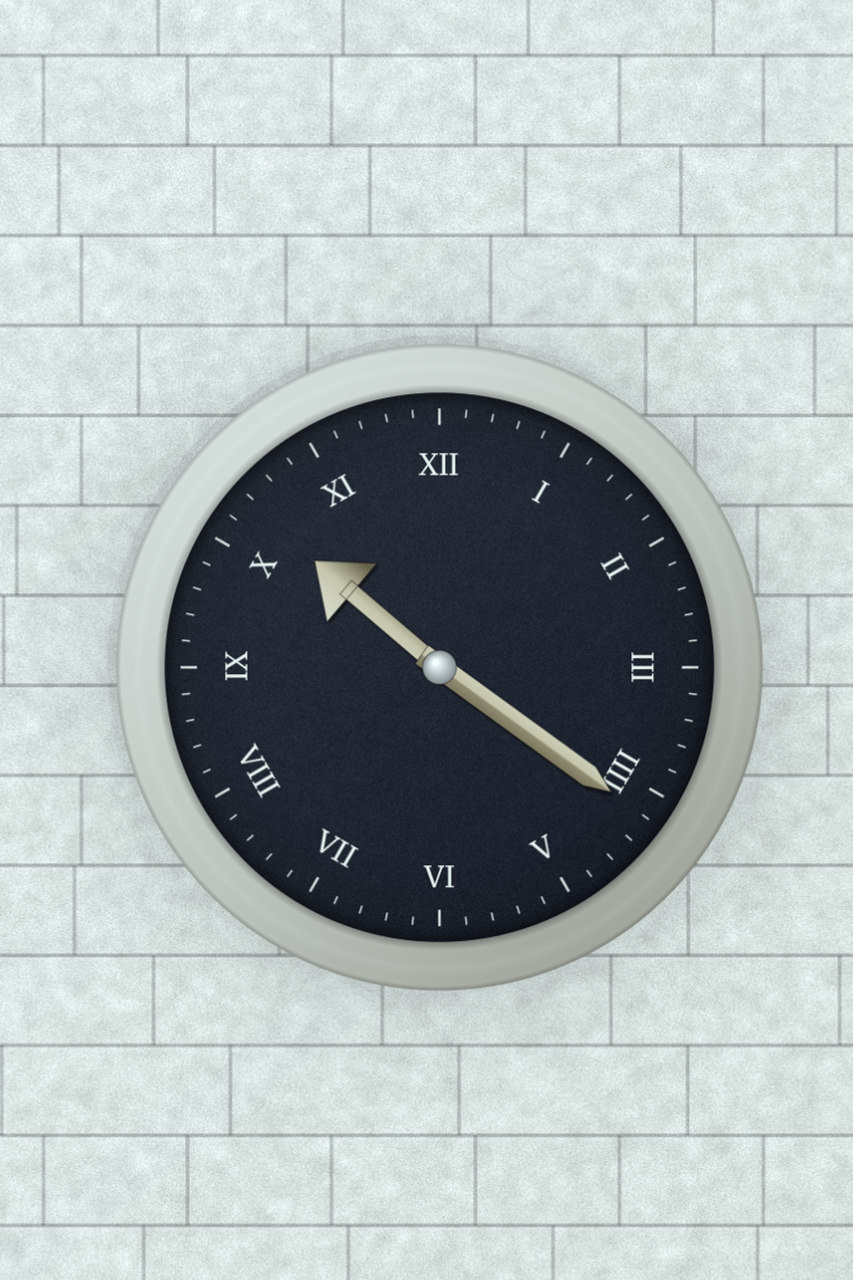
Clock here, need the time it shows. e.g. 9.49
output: 10.21
